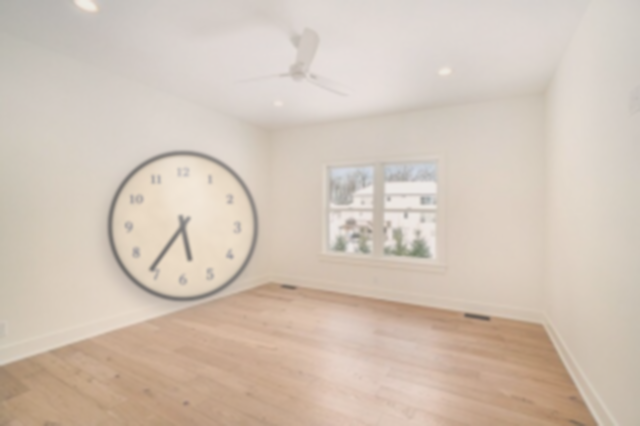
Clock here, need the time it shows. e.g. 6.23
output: 5.36
